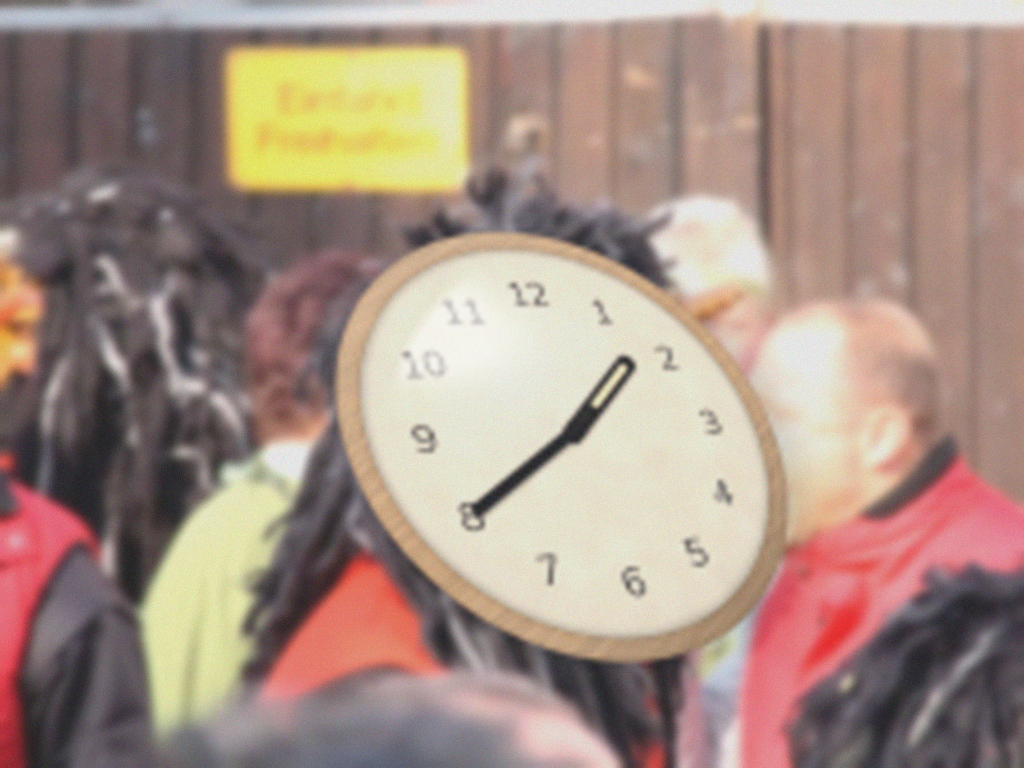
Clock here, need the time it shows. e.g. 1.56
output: 1.40
